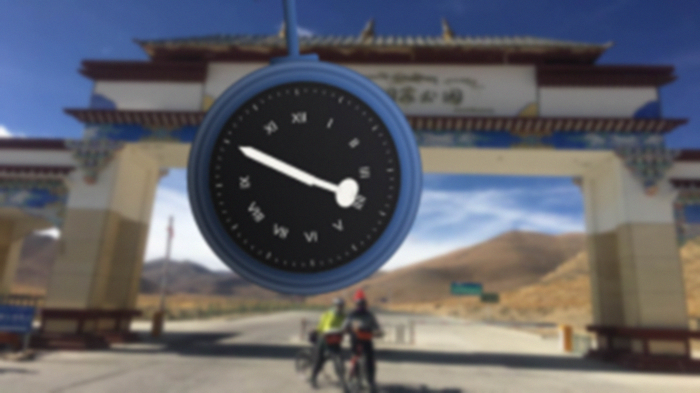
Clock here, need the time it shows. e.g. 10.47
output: 3.50
